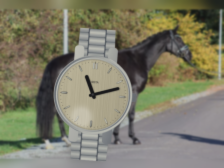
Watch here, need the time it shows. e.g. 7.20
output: 11.12
